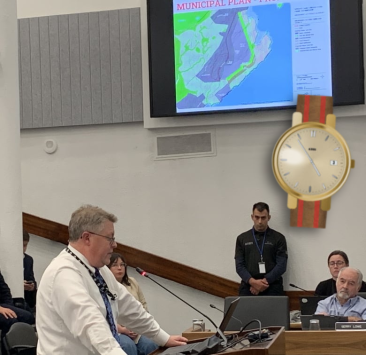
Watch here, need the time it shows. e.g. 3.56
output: 4.54
